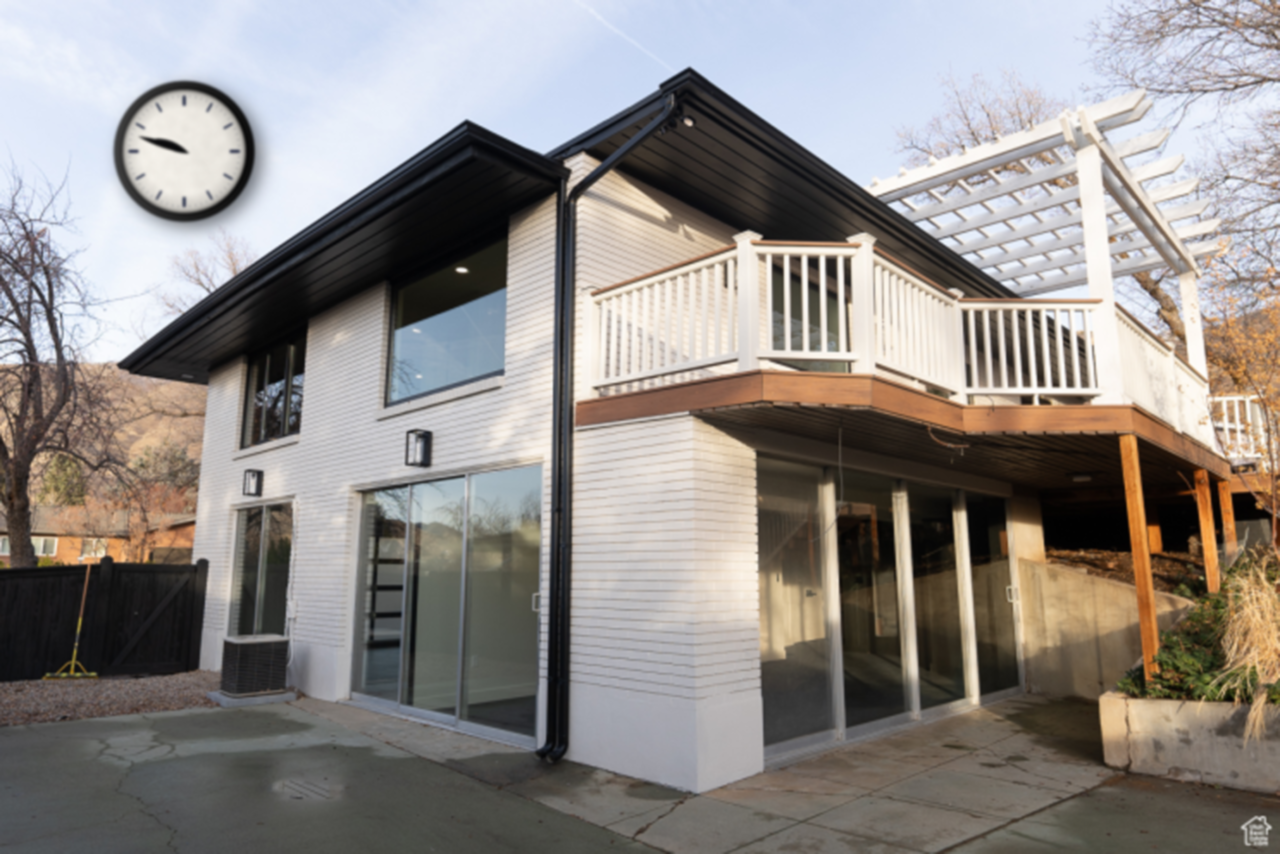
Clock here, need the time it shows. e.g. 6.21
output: 9.48
